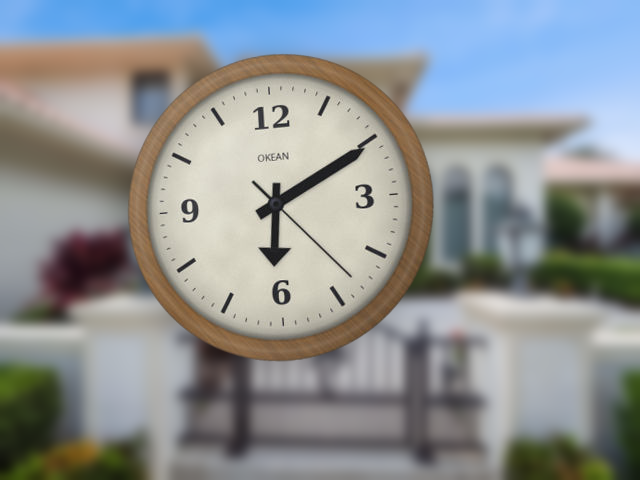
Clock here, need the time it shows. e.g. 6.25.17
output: 6.10.23
